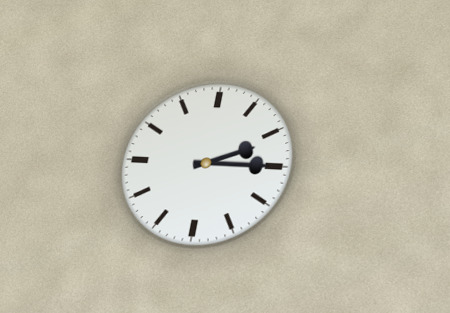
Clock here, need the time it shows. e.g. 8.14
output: 2.15
